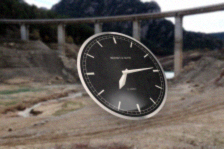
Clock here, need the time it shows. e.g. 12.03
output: 7.14
